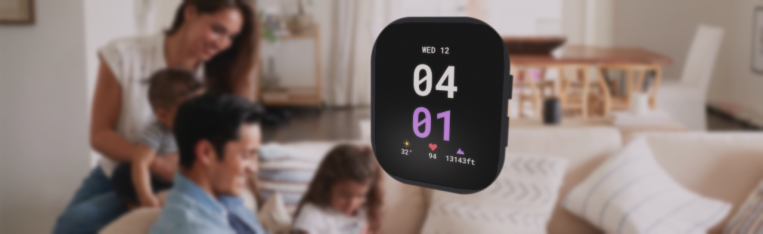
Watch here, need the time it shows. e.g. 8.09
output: 4.01
